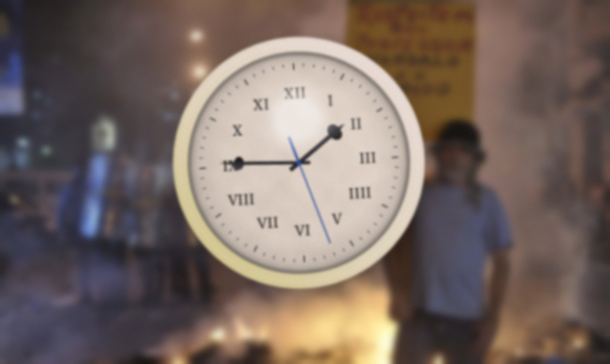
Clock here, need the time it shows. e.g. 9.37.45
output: 1.45.27
